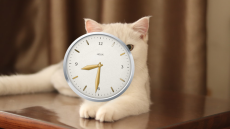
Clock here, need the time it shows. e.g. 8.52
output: 8.31
